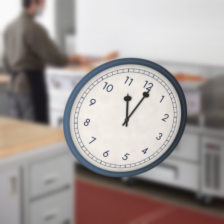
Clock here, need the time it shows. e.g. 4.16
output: 11.01
